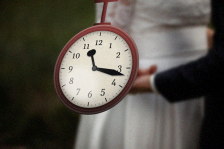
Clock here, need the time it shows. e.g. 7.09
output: 11.17
